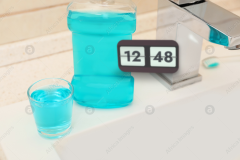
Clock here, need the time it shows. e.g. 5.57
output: 12.48
